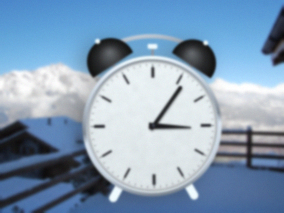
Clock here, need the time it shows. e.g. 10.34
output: 3.06
